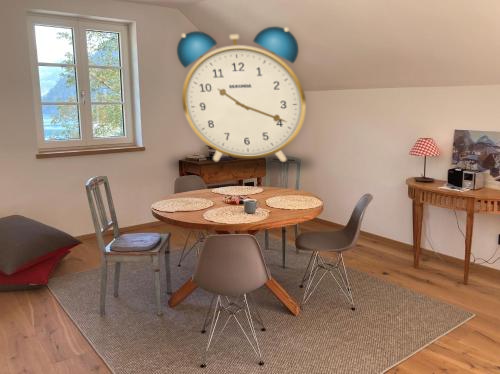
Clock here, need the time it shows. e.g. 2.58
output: 10.19
